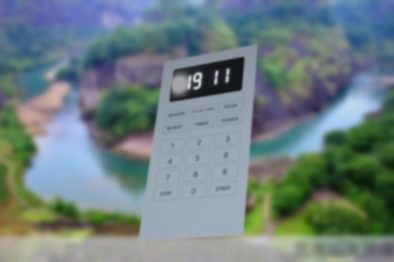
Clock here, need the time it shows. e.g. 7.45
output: 19.11
